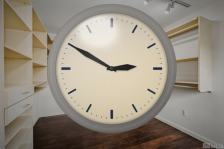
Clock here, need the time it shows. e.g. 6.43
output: 2.50
